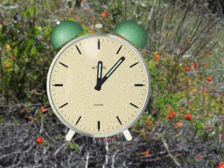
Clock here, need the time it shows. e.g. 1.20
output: 12.07
